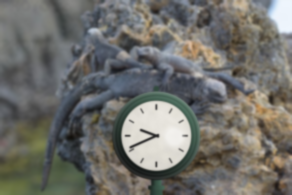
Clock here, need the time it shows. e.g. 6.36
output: 9.41
